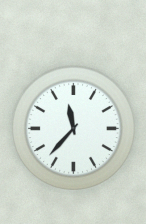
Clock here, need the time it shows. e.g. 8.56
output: 11.37
